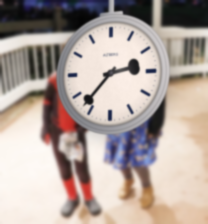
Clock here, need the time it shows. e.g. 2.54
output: 2.37
